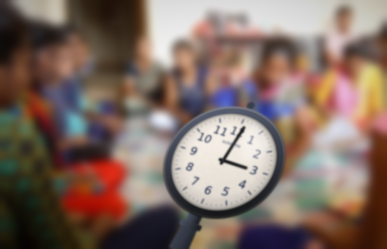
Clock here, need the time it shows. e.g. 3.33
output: 3.01
